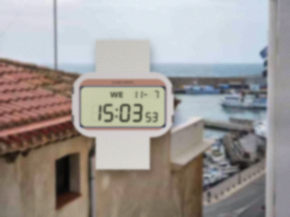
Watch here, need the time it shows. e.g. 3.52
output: 15.03
